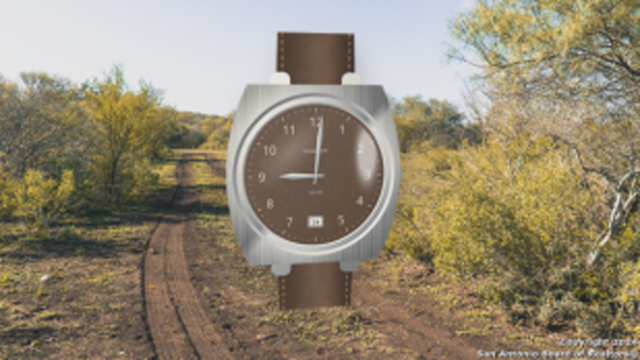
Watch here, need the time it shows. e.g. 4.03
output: 9.01
